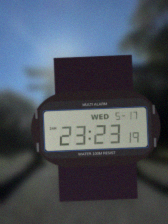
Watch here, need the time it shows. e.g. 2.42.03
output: 23.23.19
